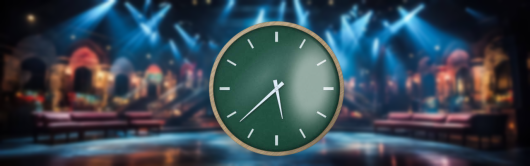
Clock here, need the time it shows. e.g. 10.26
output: 5.38
